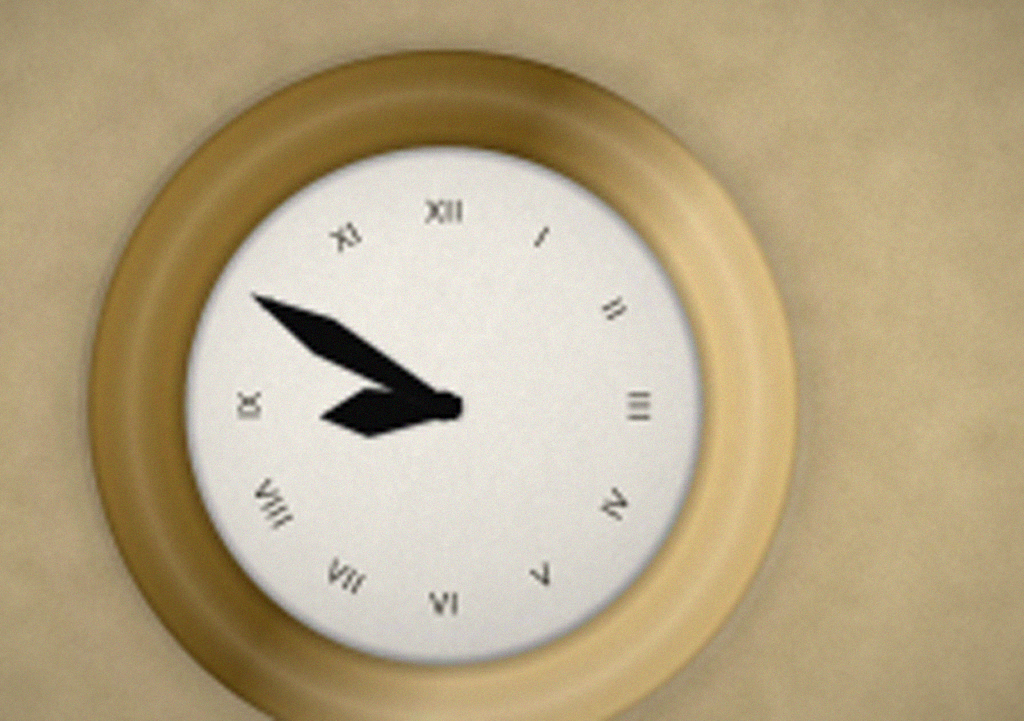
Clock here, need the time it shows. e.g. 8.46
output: 8.50
